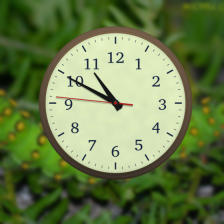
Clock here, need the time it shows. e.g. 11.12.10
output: 10.49.46
